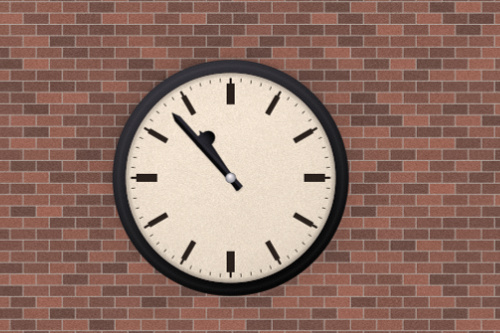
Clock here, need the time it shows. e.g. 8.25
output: 10.53
